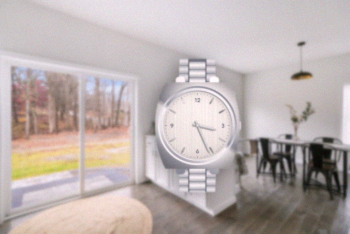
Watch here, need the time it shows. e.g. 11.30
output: 3.26
